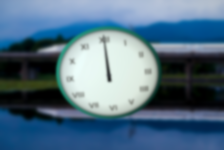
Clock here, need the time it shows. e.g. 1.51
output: 12.00
